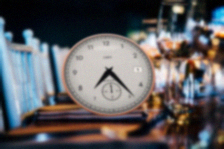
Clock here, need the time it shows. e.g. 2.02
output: 7.24
